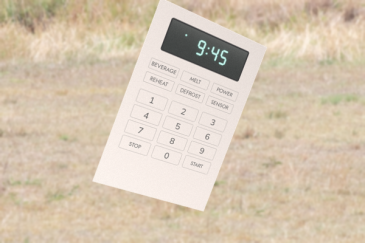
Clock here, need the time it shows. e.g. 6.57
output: 9.45
